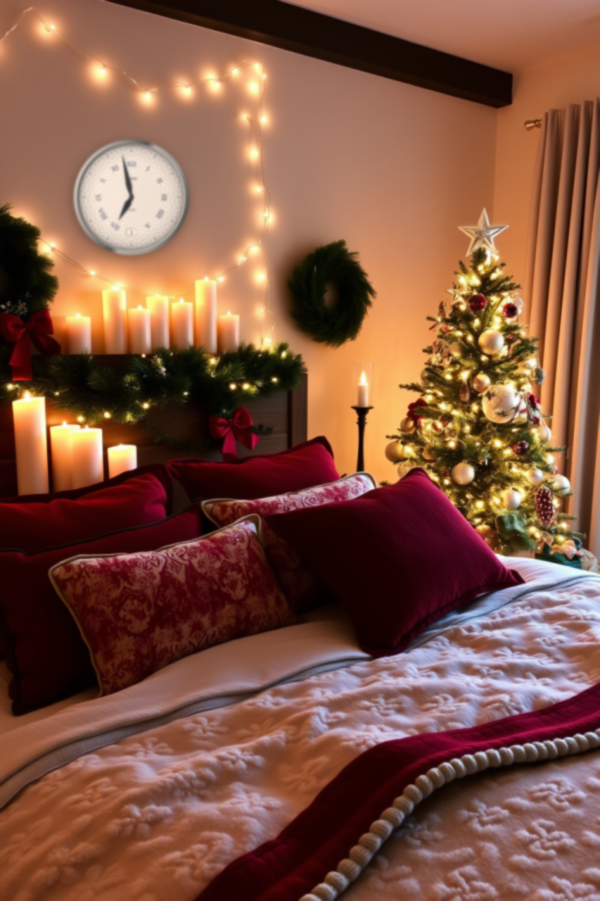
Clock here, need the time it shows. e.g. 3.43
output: 6.58
